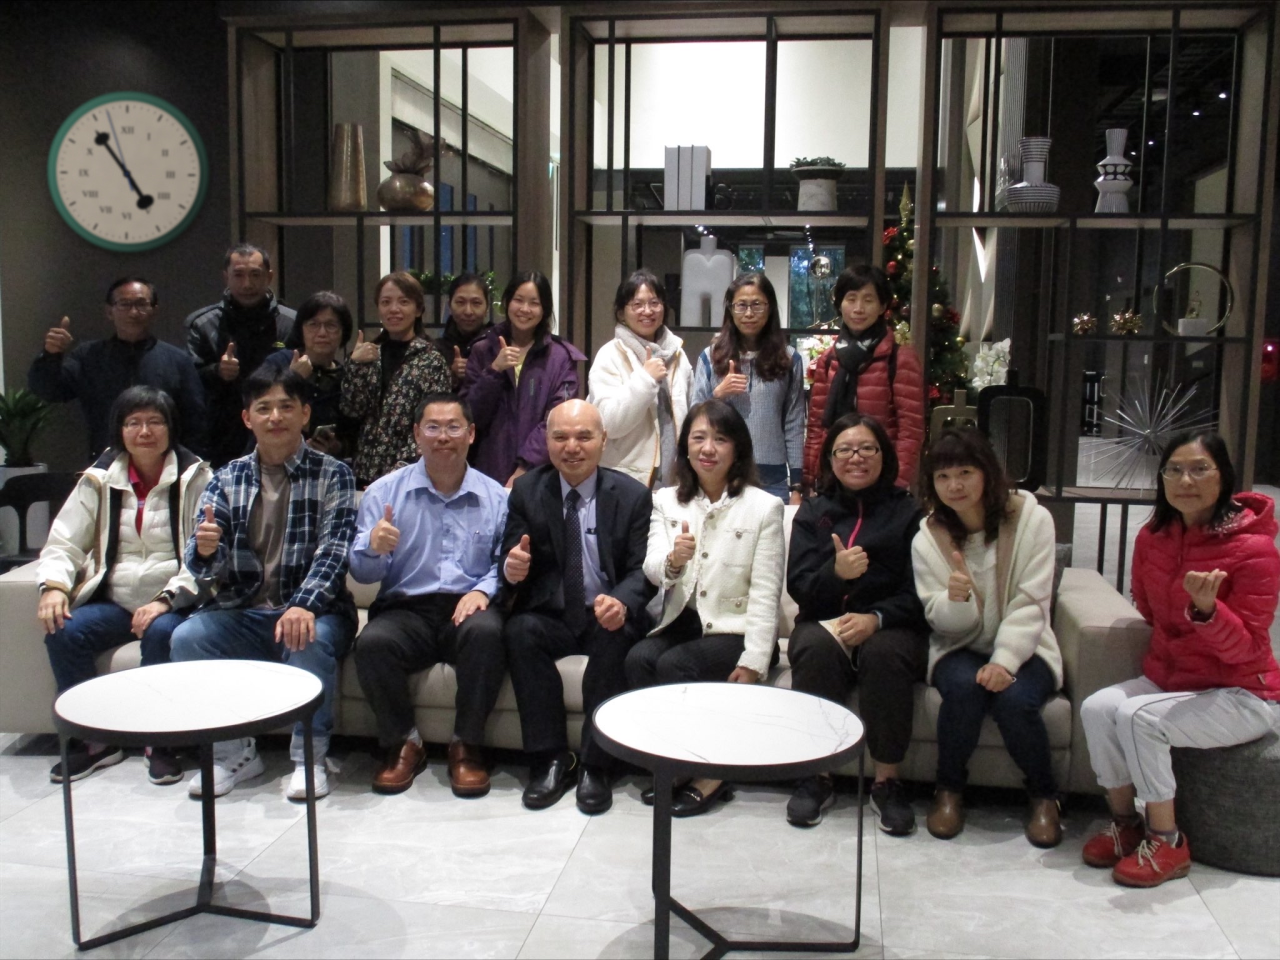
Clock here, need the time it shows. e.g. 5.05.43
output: 4.53.57
